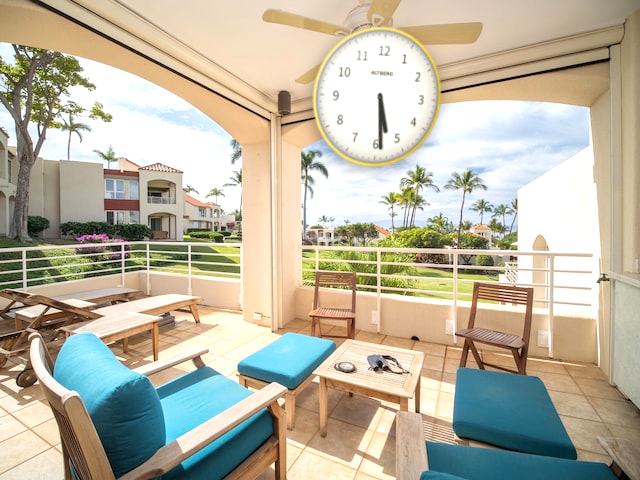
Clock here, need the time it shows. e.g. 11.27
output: 5.29
